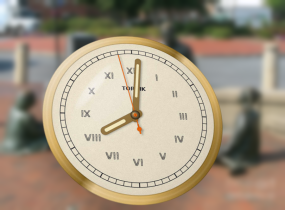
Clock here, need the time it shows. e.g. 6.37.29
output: 8.00.58
